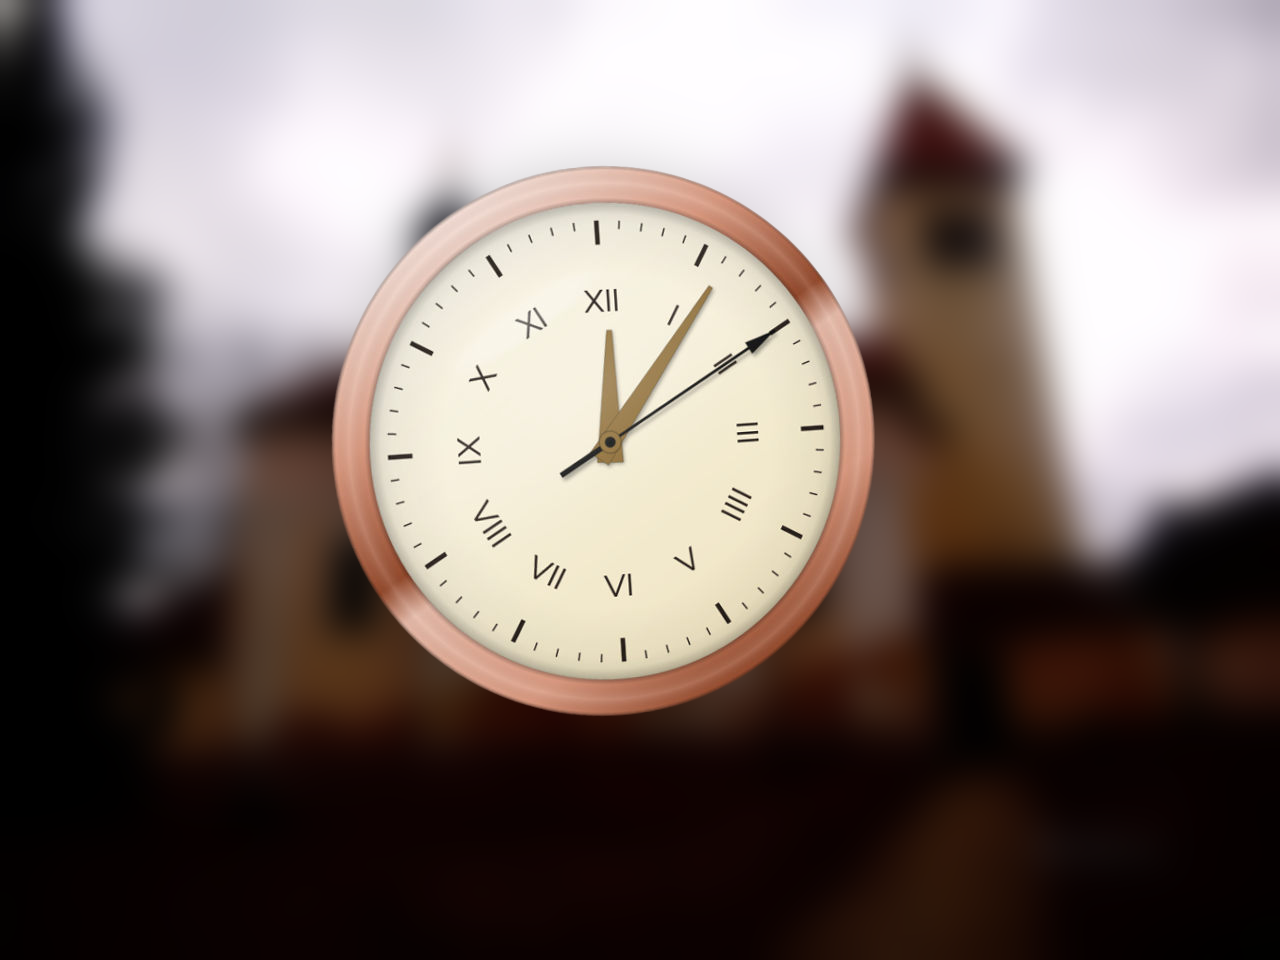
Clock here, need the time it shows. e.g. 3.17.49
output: 12.06.10
